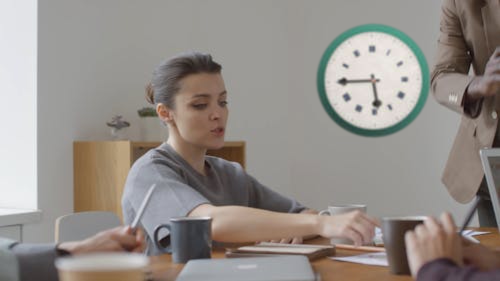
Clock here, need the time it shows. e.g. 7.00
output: 5.45
